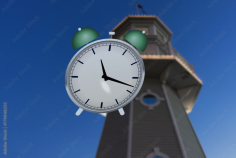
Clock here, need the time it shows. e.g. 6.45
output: 11.18
